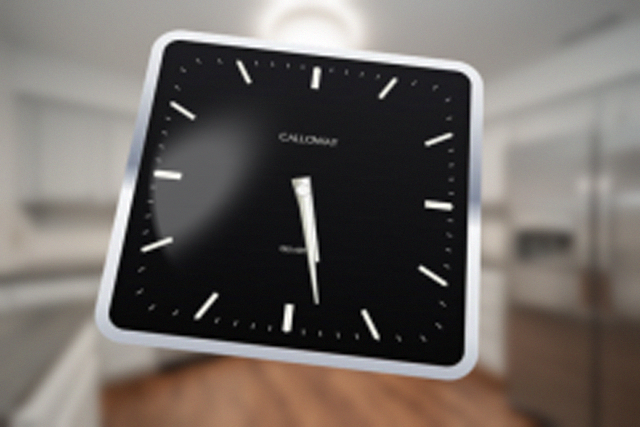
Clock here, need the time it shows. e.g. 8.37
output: 5.28
